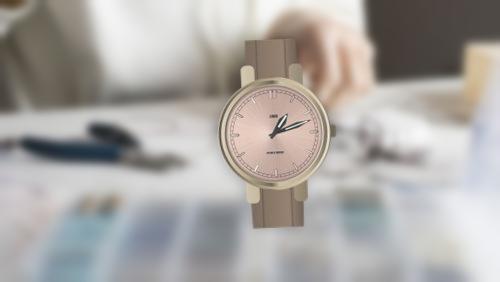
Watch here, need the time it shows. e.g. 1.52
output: 1.12
